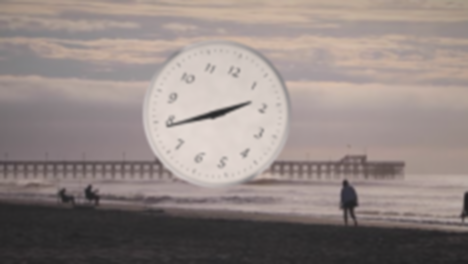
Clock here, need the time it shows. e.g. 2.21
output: 1.39
